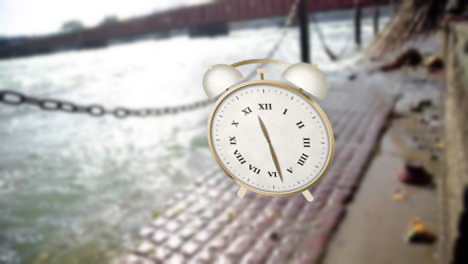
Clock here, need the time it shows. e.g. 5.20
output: 11.28
